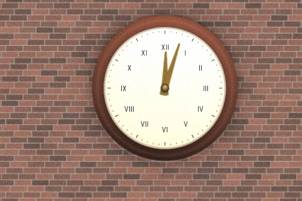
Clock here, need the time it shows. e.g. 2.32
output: 12.03
